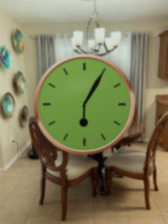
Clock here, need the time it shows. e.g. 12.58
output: 6.05
